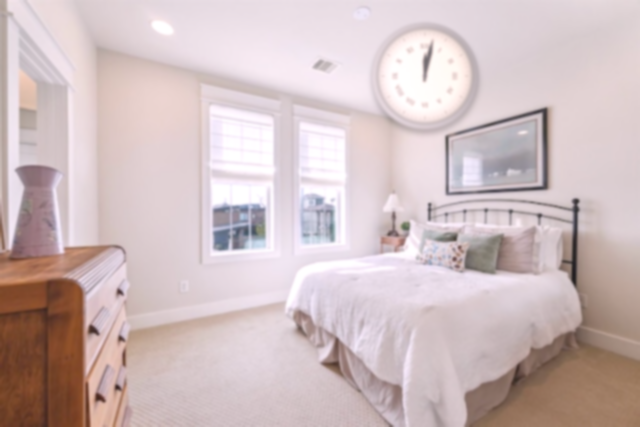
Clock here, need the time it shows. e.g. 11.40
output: 12.02
